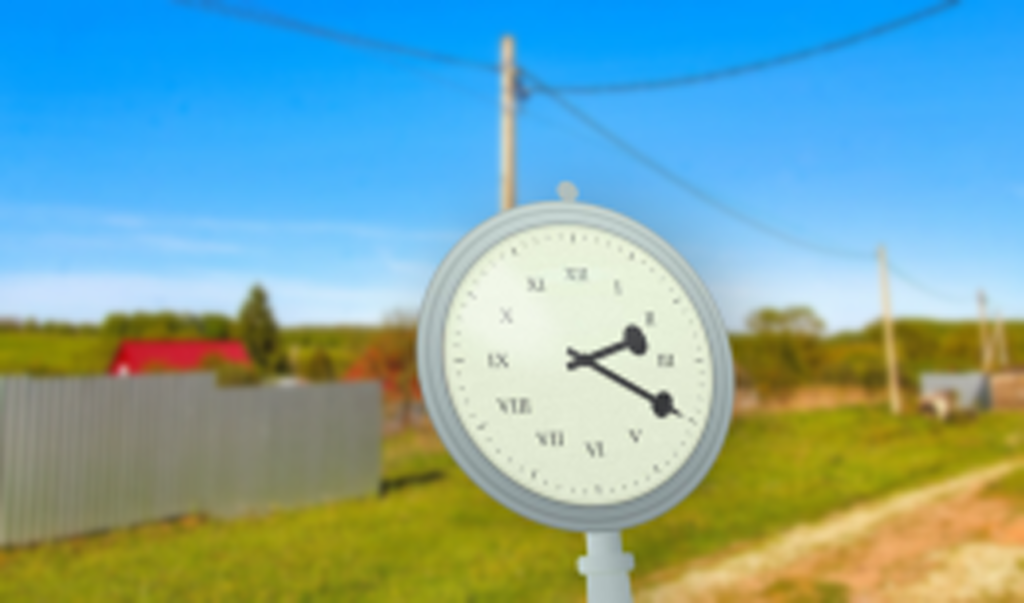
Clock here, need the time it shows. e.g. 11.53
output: 2.20
